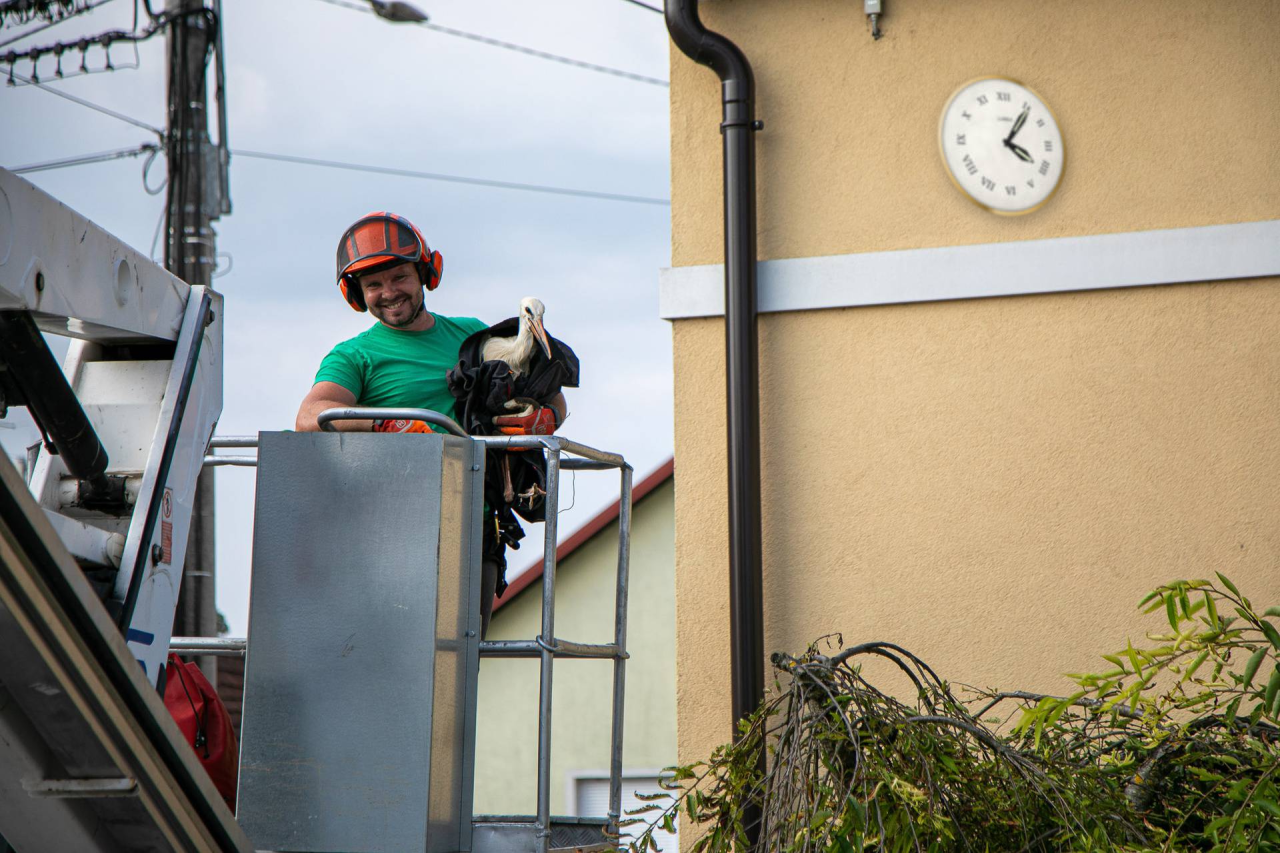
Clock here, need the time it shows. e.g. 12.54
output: 4.06
